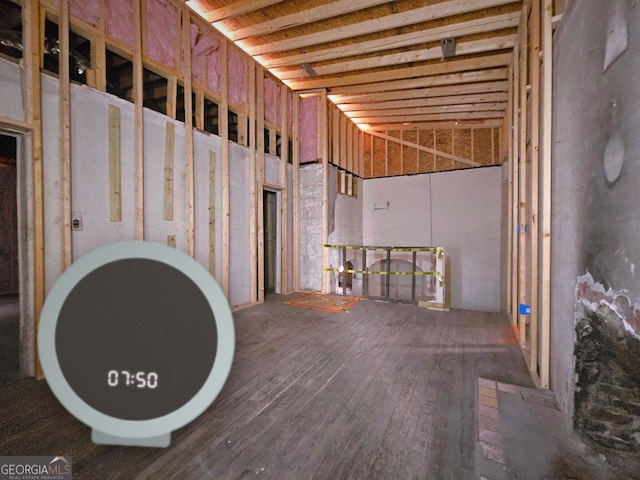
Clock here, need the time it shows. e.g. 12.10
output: 7.50
